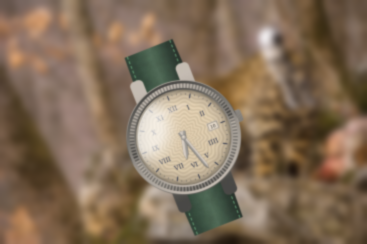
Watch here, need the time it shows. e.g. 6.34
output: 6.27
